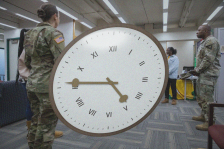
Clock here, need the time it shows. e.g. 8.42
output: 4.46
